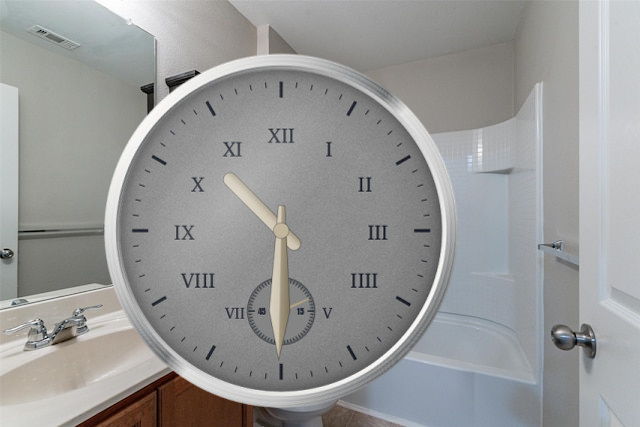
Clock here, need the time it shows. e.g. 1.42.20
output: 10.30.11
